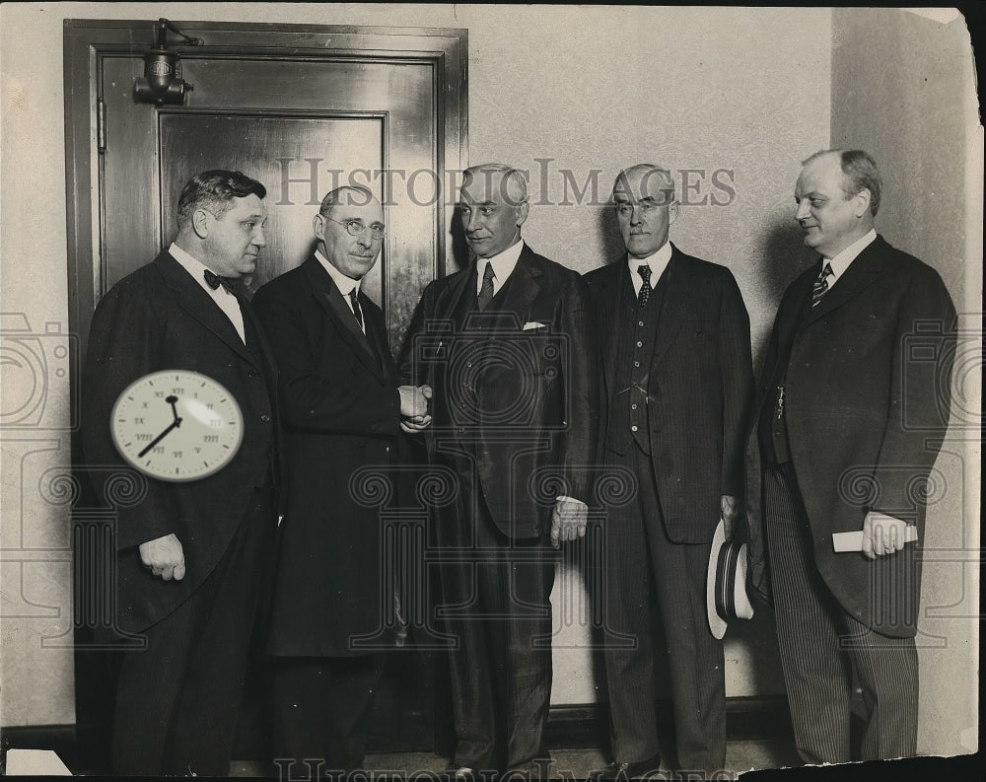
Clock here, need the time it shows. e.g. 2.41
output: 11.37
